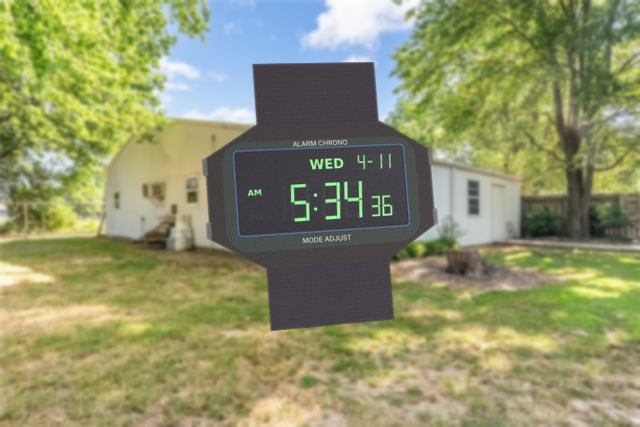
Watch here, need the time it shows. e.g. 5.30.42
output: 5.34.36
